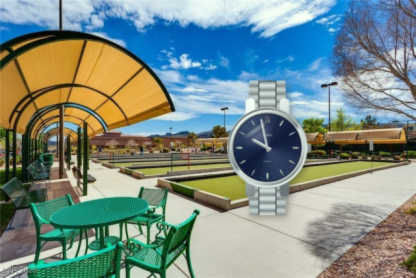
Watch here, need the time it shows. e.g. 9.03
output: 9.58
